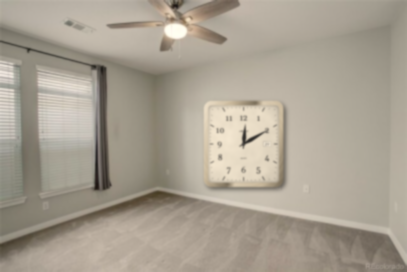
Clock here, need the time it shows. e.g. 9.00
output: 12.10
